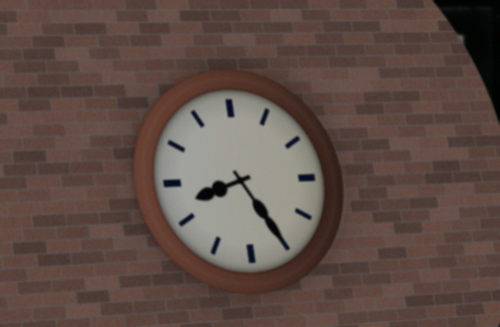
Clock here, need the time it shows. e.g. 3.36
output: 8.25
